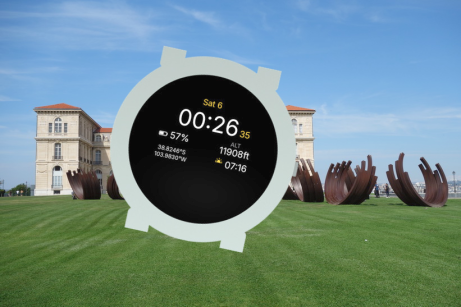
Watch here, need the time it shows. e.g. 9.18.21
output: 0.26.35
